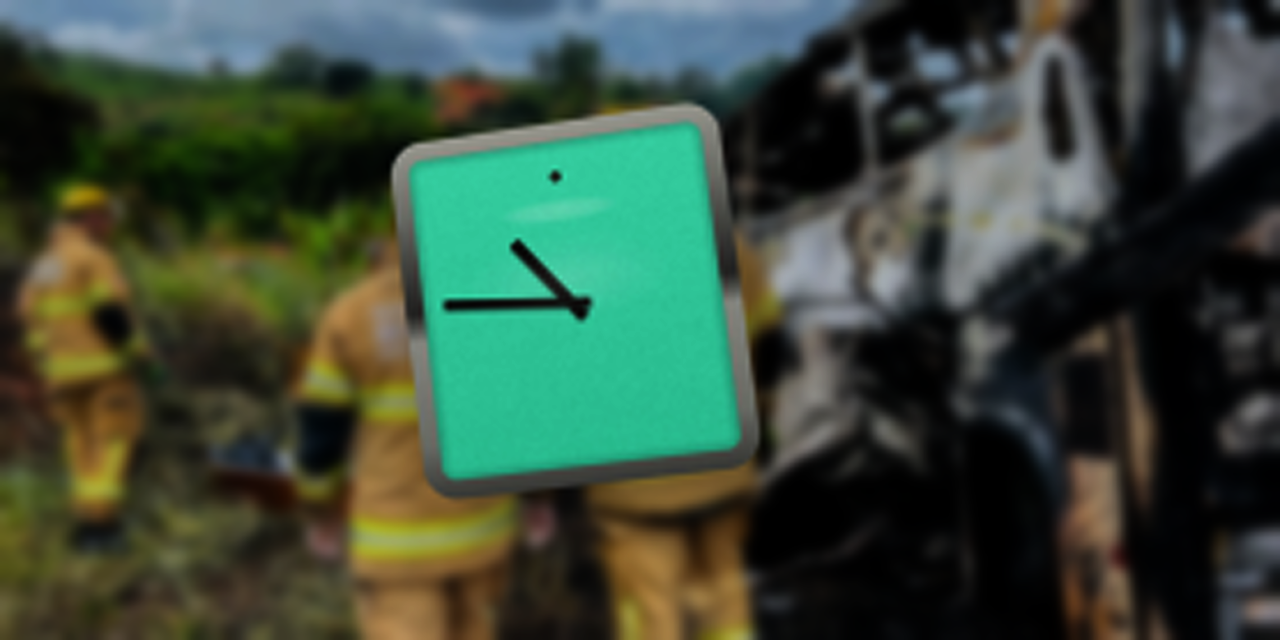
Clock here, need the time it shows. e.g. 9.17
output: 10.46
